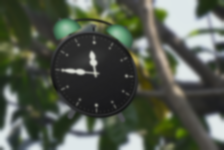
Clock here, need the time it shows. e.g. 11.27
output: 11.45
